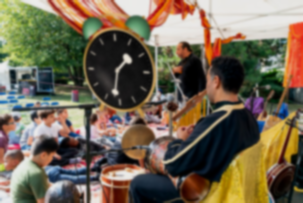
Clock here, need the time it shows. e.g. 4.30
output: 1.32
